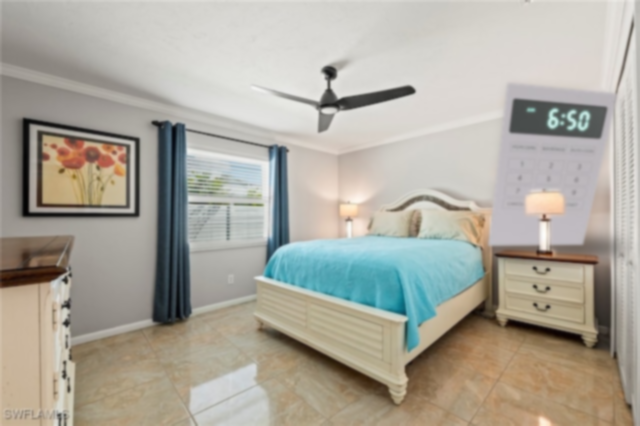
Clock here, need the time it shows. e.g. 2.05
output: 6.50
